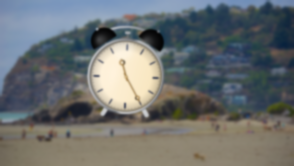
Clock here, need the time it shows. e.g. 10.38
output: 11.25
